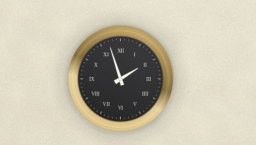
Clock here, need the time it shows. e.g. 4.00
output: 1.57
